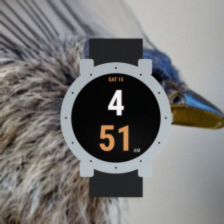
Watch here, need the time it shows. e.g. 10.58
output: 4.51
